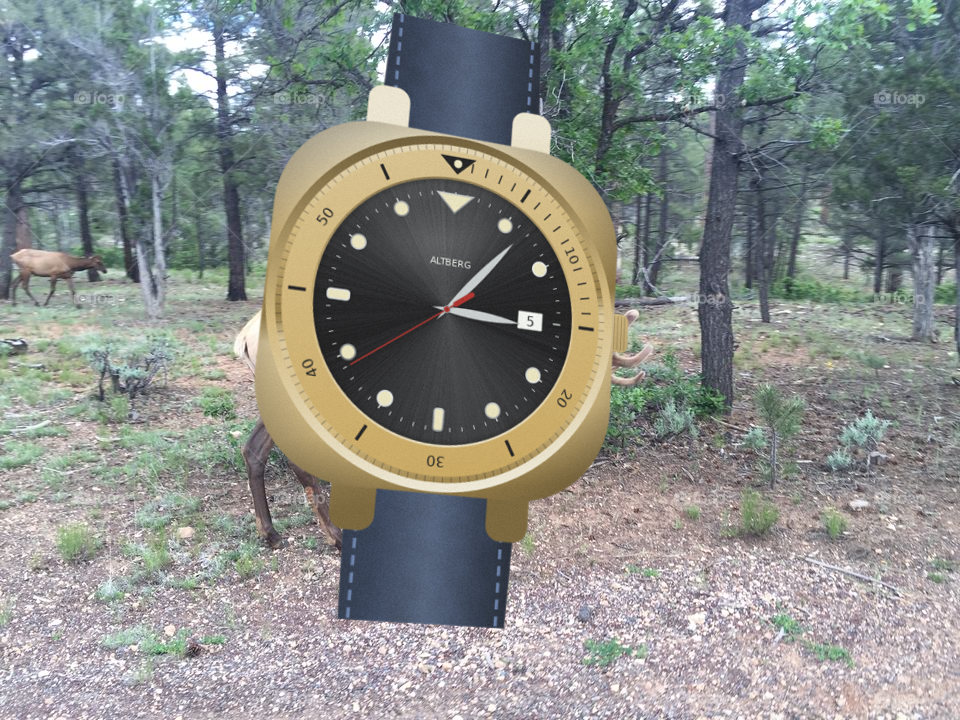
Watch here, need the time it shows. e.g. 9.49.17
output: 3.06.39
